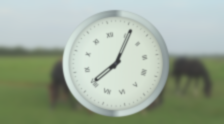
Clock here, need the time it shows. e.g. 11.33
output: 8.06
